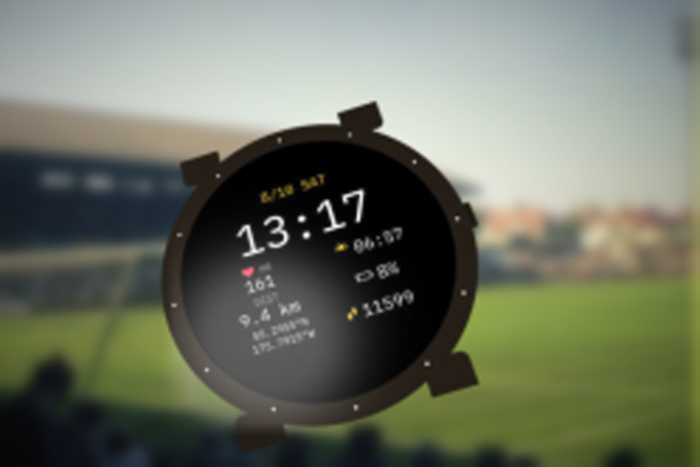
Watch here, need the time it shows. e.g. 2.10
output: 13.17
